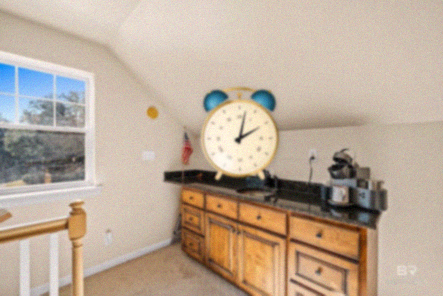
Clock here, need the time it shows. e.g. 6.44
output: 2.02
